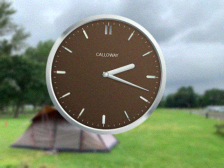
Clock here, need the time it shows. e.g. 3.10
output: 2.18
